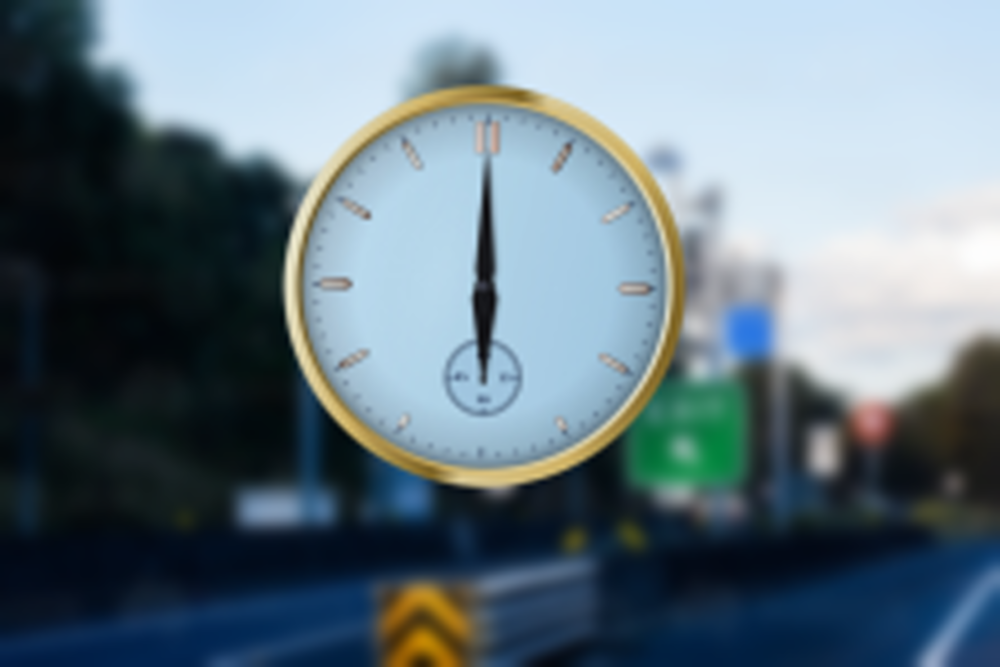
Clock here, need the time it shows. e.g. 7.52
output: 6.00
